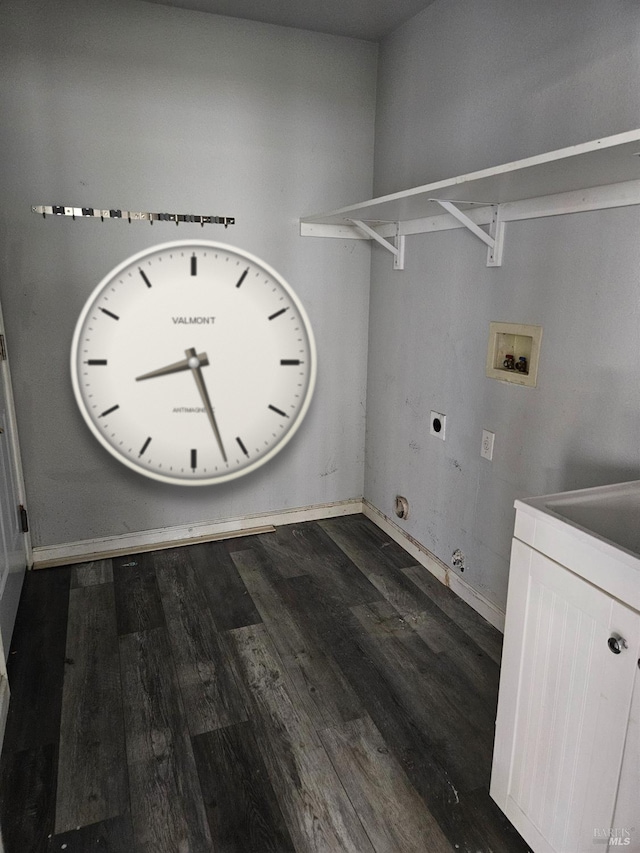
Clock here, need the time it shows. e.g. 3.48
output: 8.27
